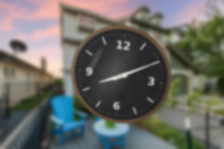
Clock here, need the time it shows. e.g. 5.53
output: 8.10
